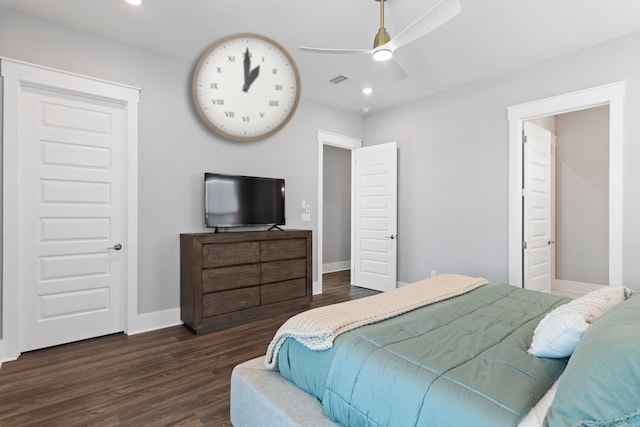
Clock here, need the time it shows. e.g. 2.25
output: 1.00
